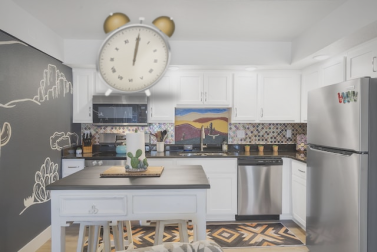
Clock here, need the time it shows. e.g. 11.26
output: 12.00
